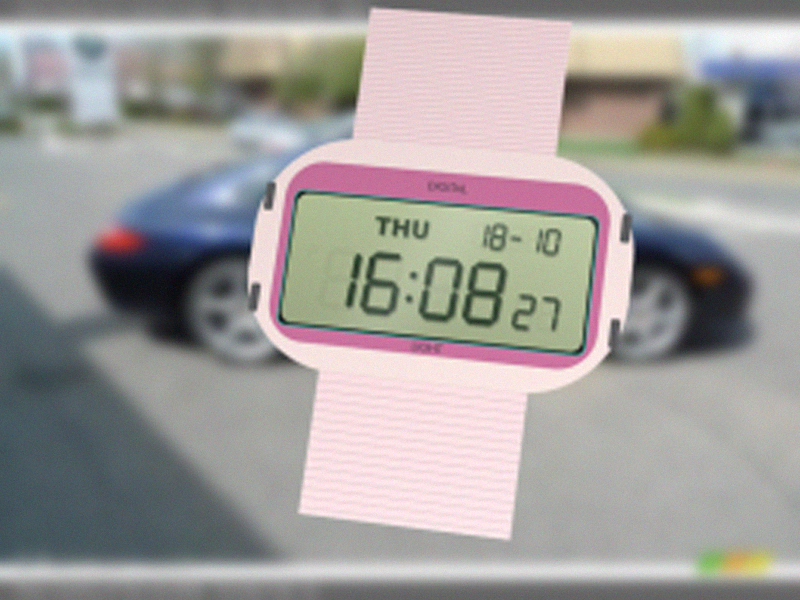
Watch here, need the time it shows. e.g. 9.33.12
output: 16.08.27
